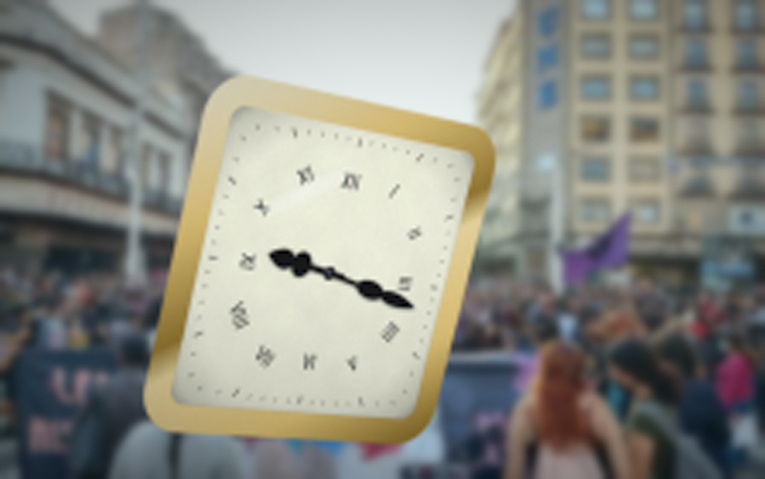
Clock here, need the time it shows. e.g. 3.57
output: 9.17
